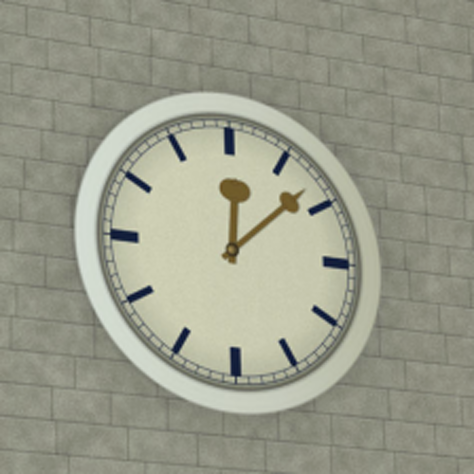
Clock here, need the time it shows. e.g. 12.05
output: 12.08
